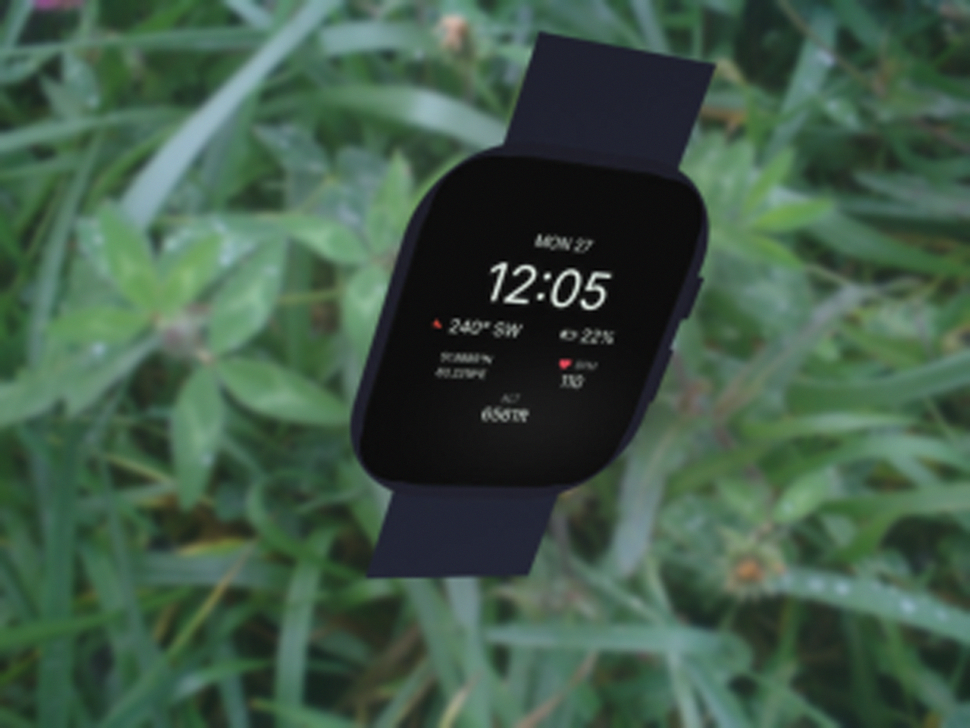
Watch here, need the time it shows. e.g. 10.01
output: 12.05
